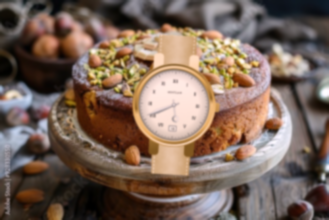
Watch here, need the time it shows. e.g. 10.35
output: 5.41
